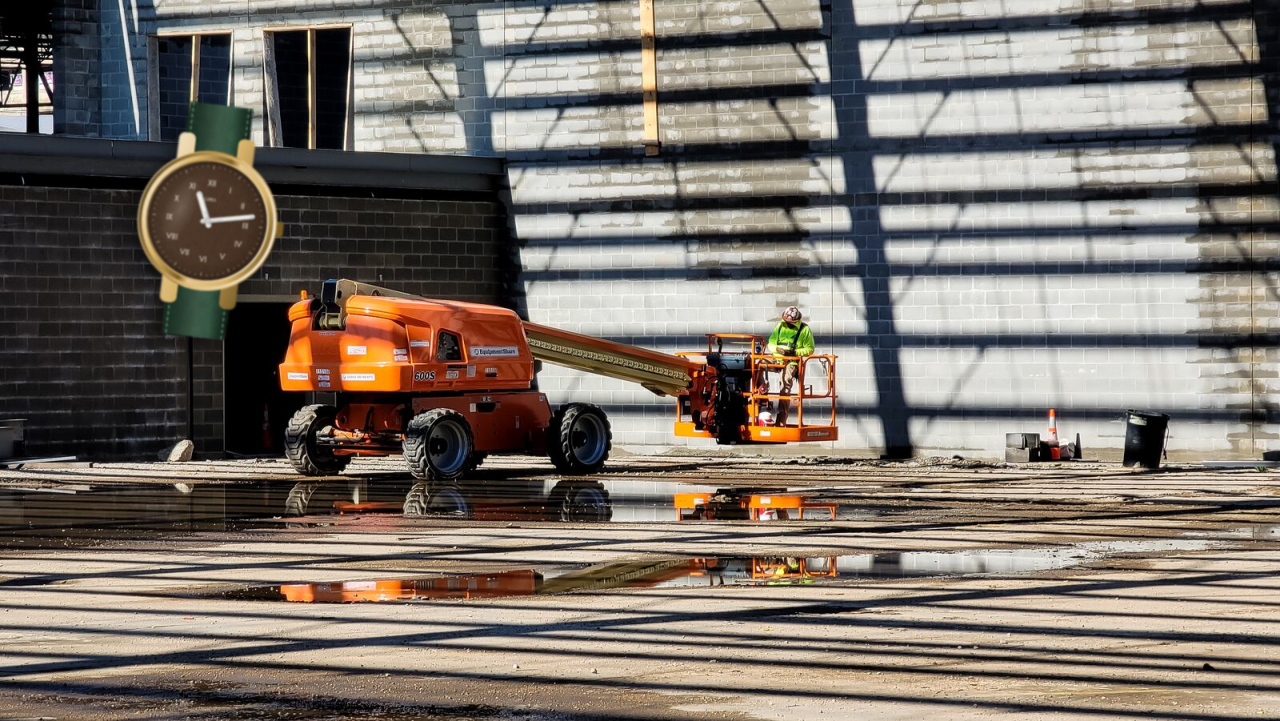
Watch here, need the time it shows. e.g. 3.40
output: 11.13
